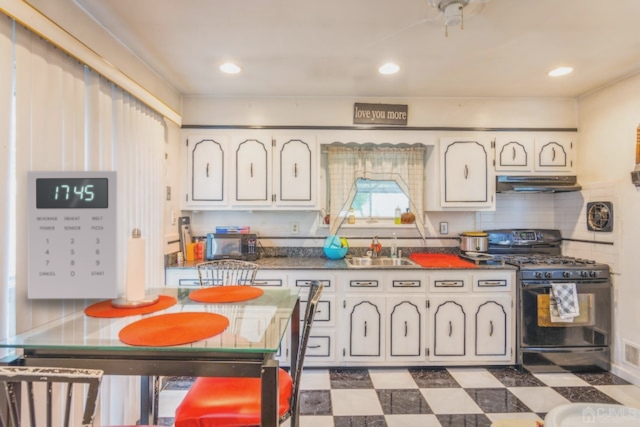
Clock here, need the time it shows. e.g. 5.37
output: 17.45
